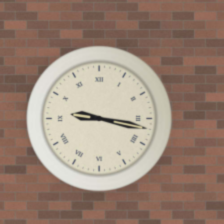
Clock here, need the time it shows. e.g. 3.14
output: 9.17
